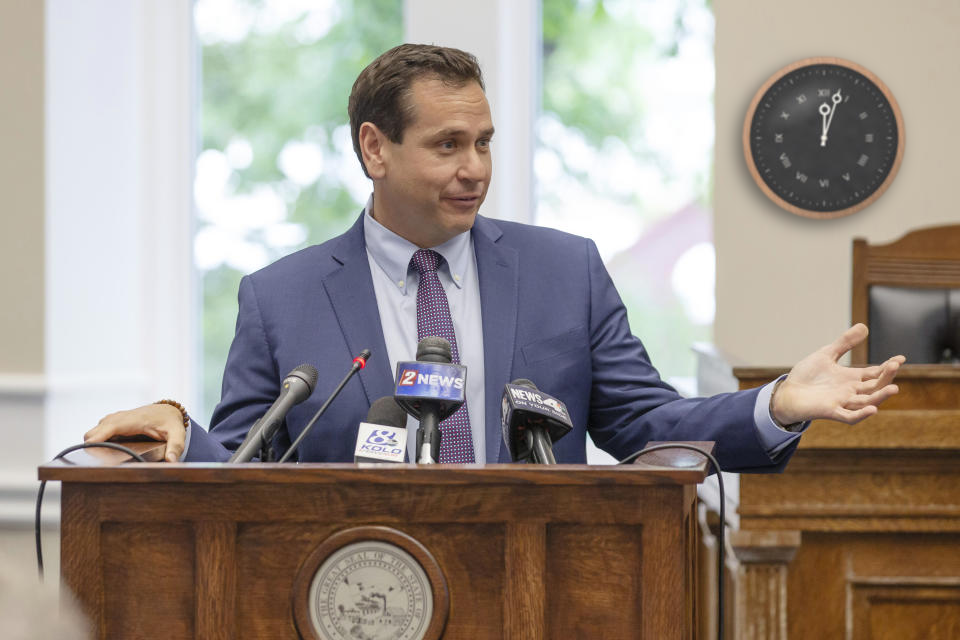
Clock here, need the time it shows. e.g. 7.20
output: 12.03
